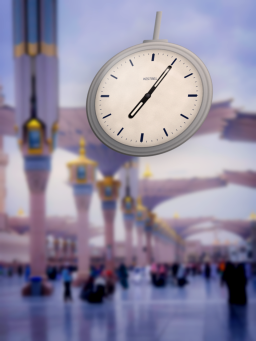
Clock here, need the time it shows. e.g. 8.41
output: 7.05
